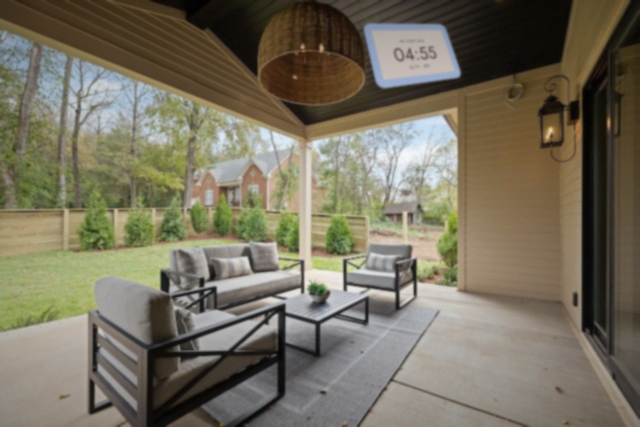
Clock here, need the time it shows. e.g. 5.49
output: 4.55
